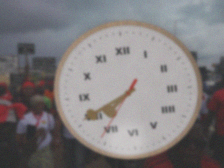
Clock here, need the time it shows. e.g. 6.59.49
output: 7.40.36
